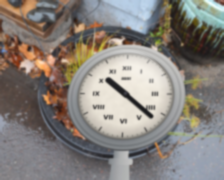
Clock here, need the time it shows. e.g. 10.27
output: 10.22
